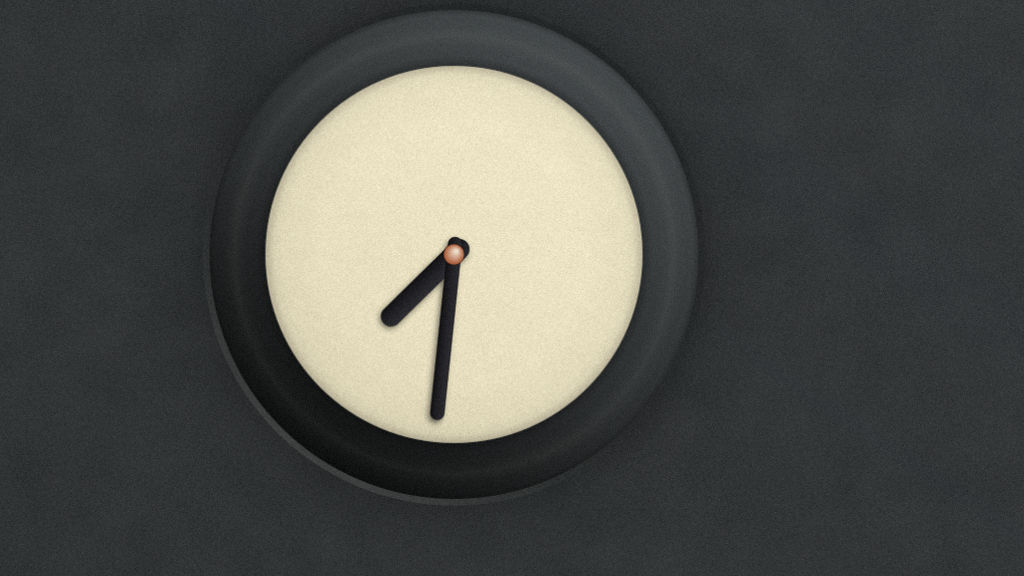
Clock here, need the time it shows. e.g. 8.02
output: 7.31
